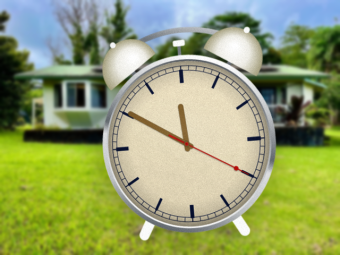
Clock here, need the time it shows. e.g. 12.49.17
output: 11.50.20
